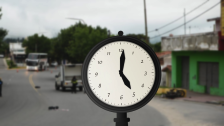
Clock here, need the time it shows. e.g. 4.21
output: 5.01
